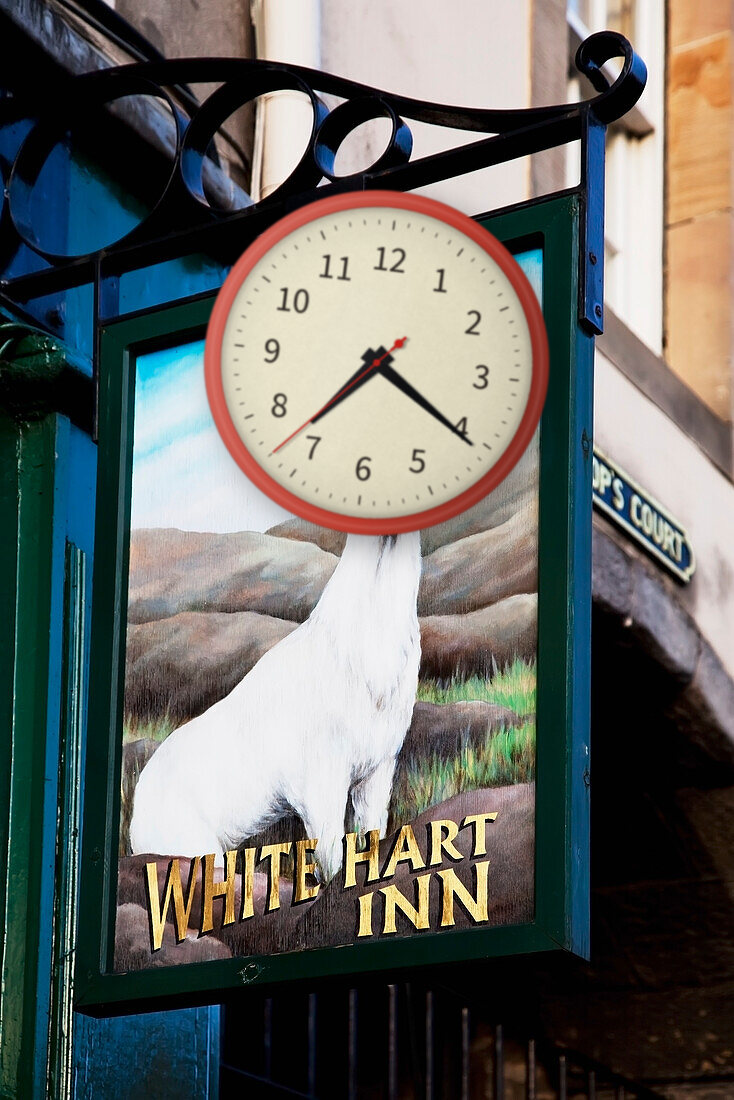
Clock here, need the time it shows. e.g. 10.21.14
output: 7.20.37
